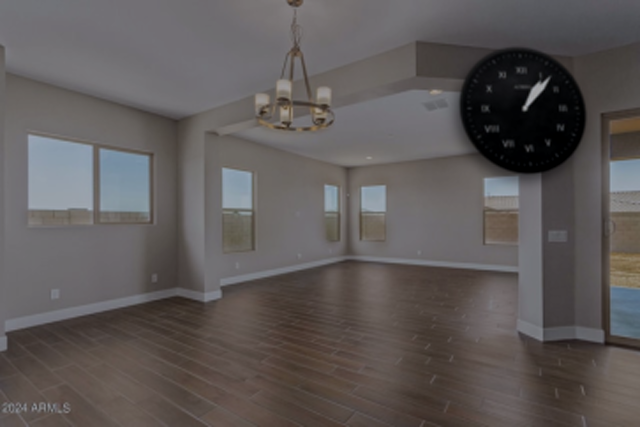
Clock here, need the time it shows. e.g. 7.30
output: 1.07
